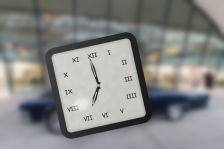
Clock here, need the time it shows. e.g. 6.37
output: 6.59
